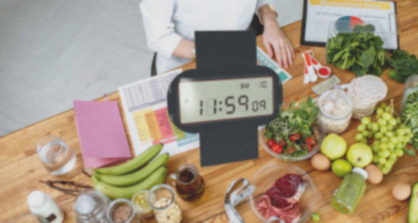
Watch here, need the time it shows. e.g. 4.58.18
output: 11.59.09
